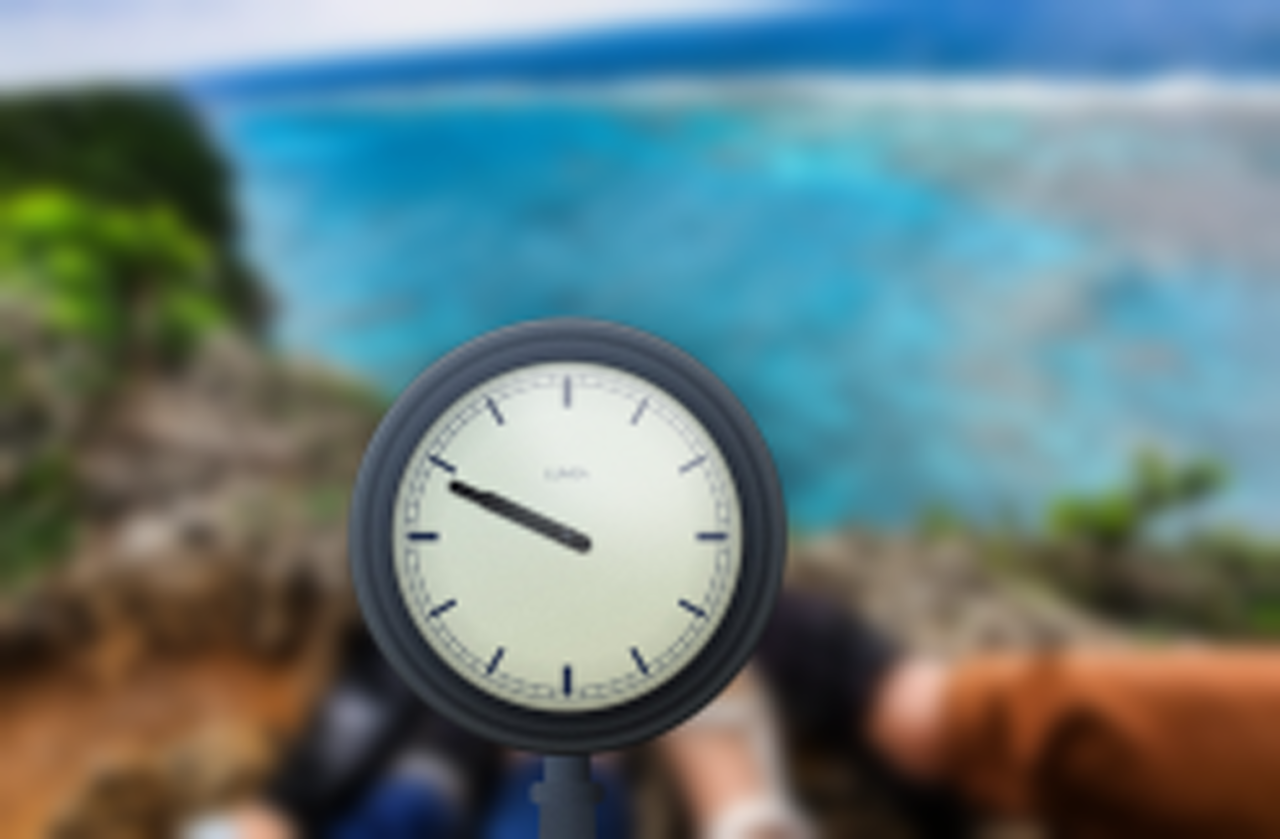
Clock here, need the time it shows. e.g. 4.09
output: 9.49
